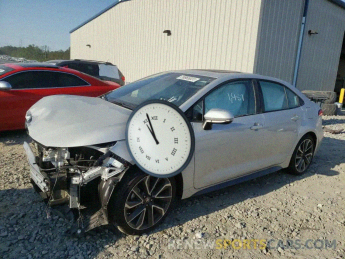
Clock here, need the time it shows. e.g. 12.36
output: 10.57
